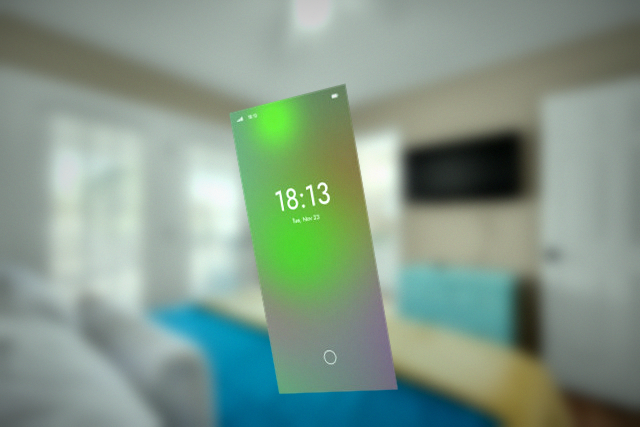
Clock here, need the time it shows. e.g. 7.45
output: 18.13
